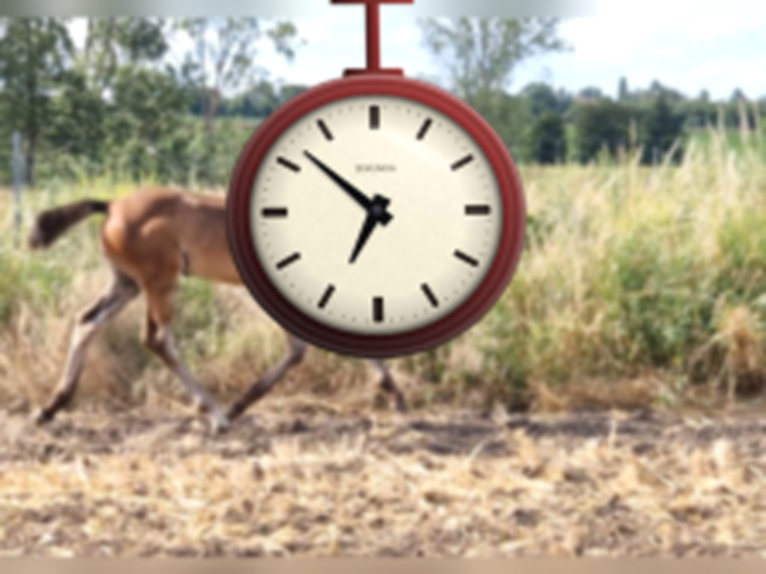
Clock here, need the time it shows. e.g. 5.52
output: 6.52
